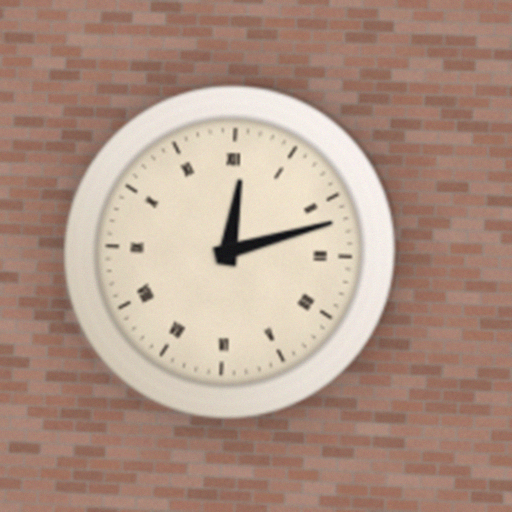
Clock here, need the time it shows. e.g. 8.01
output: 12.12
